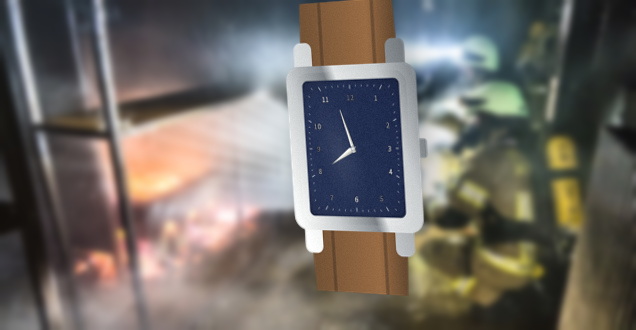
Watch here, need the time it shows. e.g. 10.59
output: 7.57
